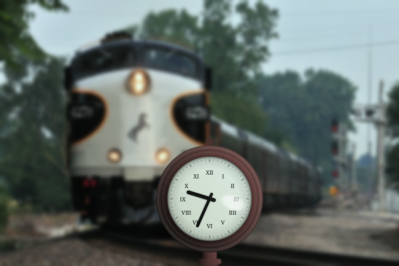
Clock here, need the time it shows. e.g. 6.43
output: 9.34
